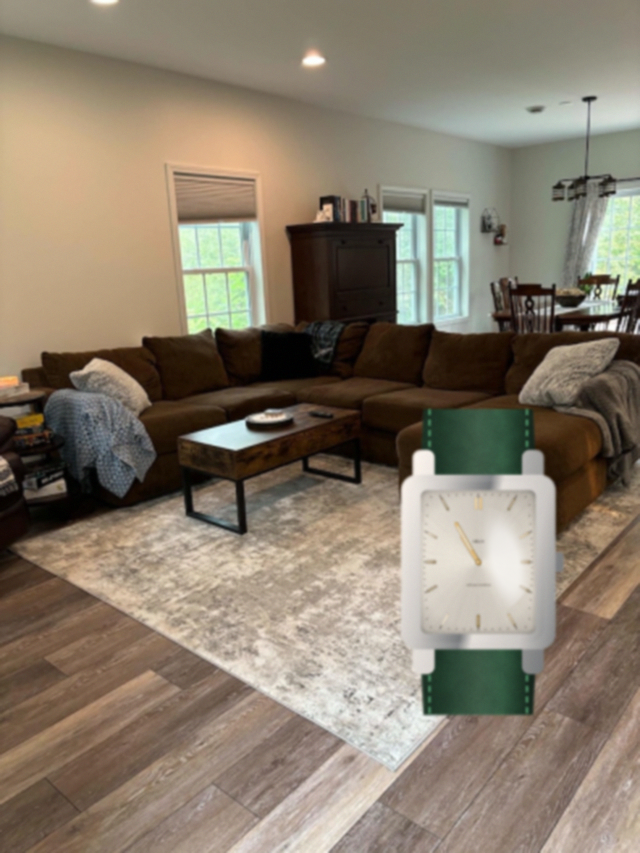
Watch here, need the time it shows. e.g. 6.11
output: 10.55
